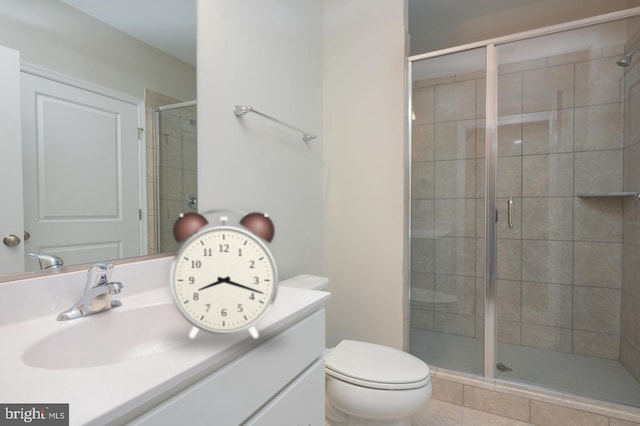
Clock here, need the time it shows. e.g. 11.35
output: 8.18
